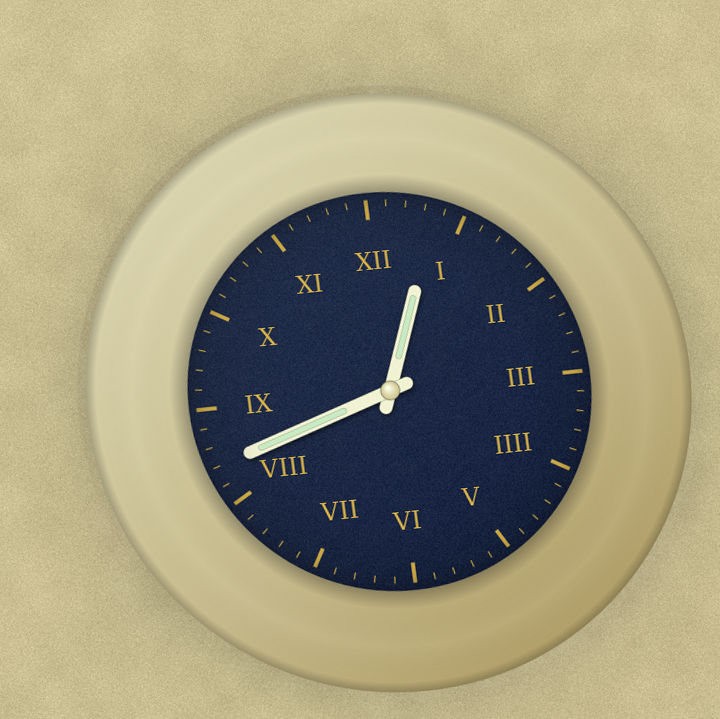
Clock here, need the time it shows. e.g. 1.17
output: 12.42
